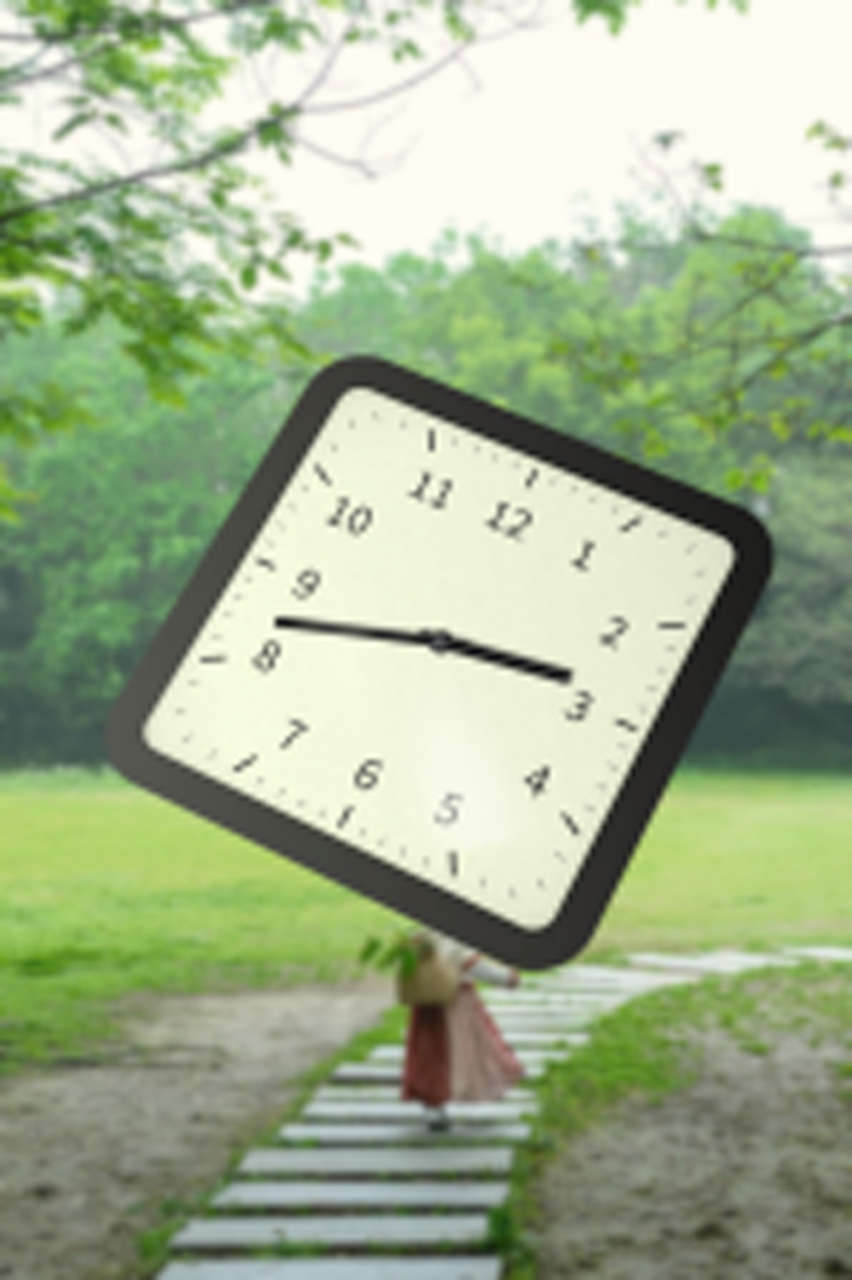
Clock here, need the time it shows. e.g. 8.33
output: 2.42
